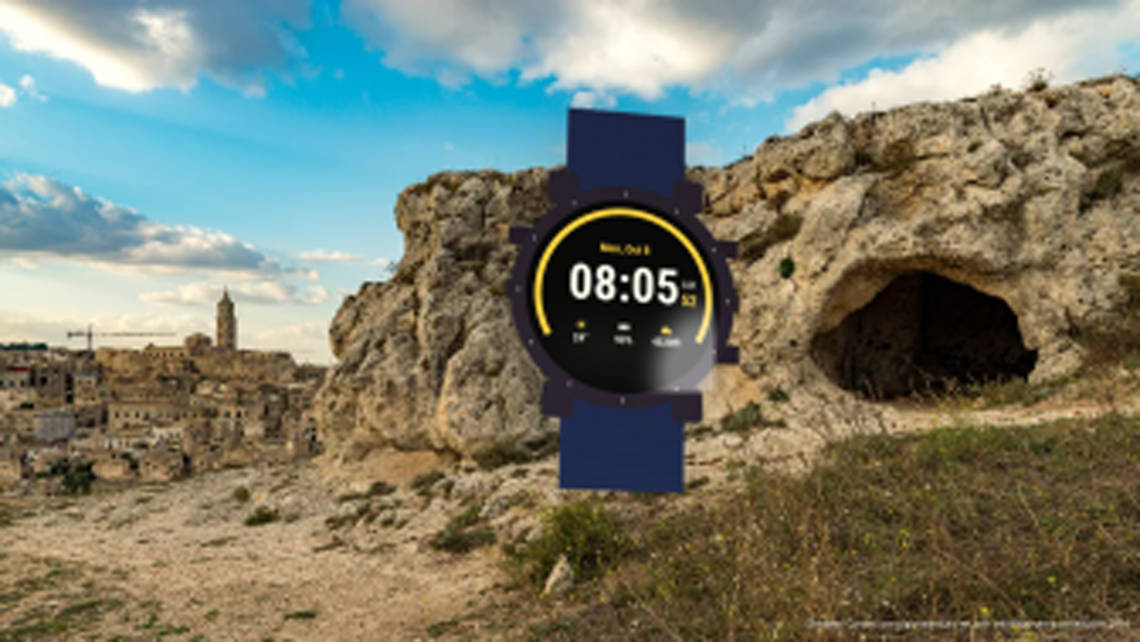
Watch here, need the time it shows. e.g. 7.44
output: 8.05
